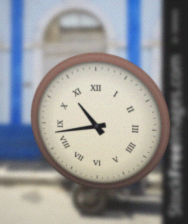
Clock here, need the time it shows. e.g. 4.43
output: 10.43
